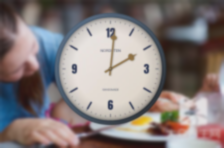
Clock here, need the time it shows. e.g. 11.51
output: 2.01
